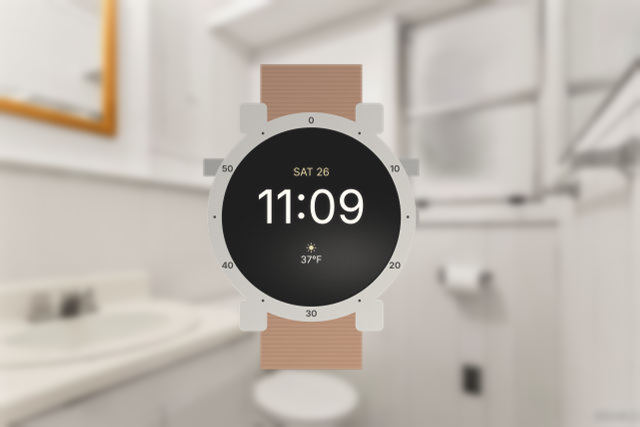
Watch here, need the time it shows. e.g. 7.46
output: 11.09
